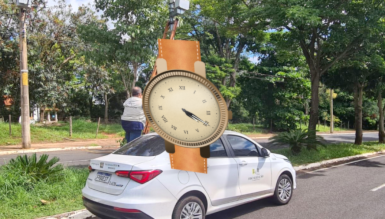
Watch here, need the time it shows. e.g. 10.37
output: 4.20
